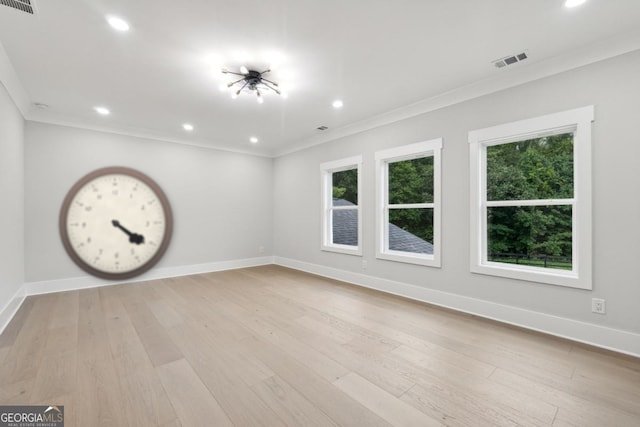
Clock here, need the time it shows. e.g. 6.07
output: 4.21
